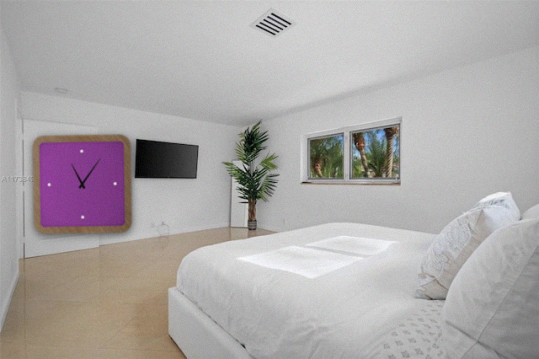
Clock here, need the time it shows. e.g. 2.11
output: 11.06
